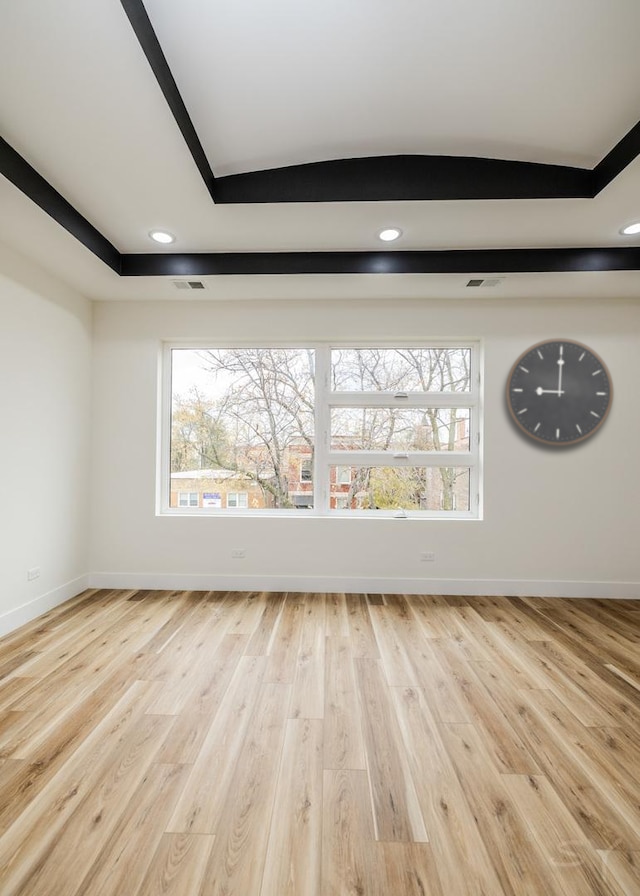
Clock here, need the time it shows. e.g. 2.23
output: 9.00
